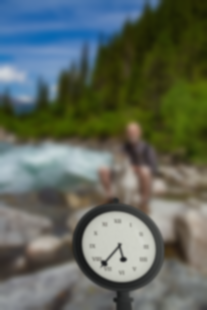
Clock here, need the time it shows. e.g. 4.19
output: 5.37
